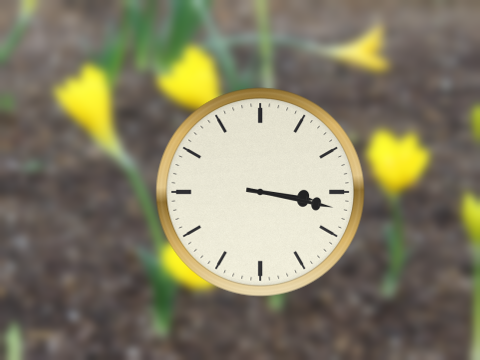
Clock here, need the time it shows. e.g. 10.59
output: 3.17
